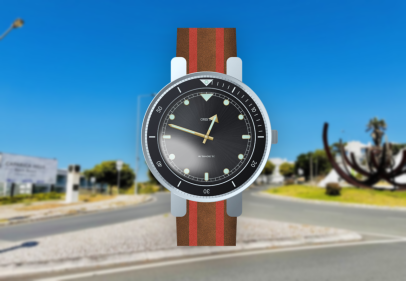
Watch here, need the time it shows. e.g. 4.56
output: 12.48
